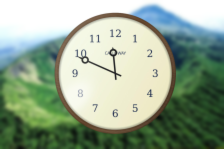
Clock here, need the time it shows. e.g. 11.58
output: 11.49
